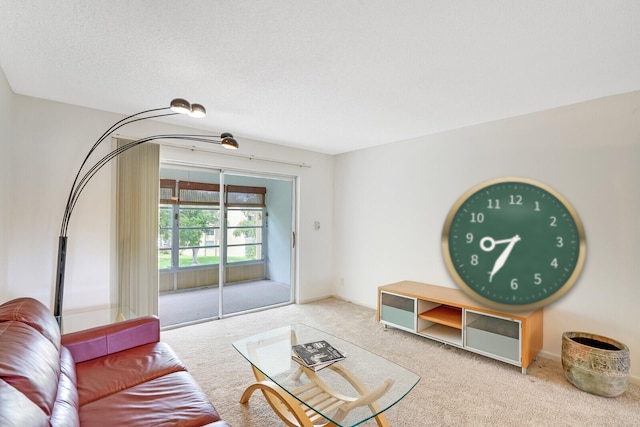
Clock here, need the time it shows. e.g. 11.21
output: 8.35
